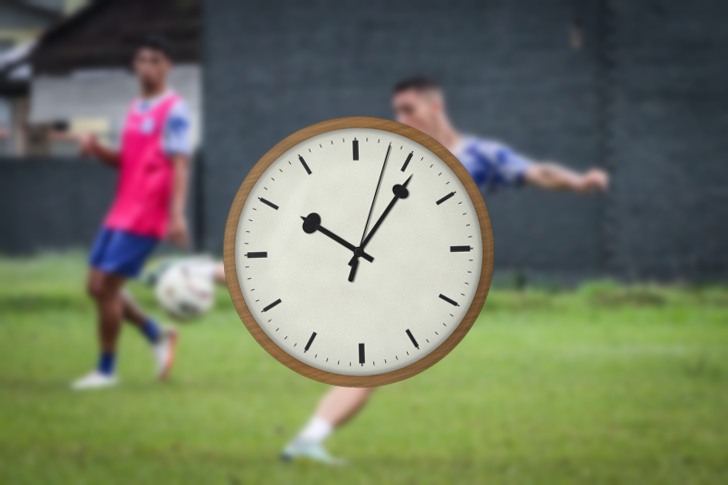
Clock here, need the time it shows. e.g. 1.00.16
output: 10.06.03
